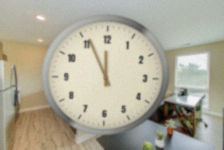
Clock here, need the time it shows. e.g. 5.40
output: 11.56
